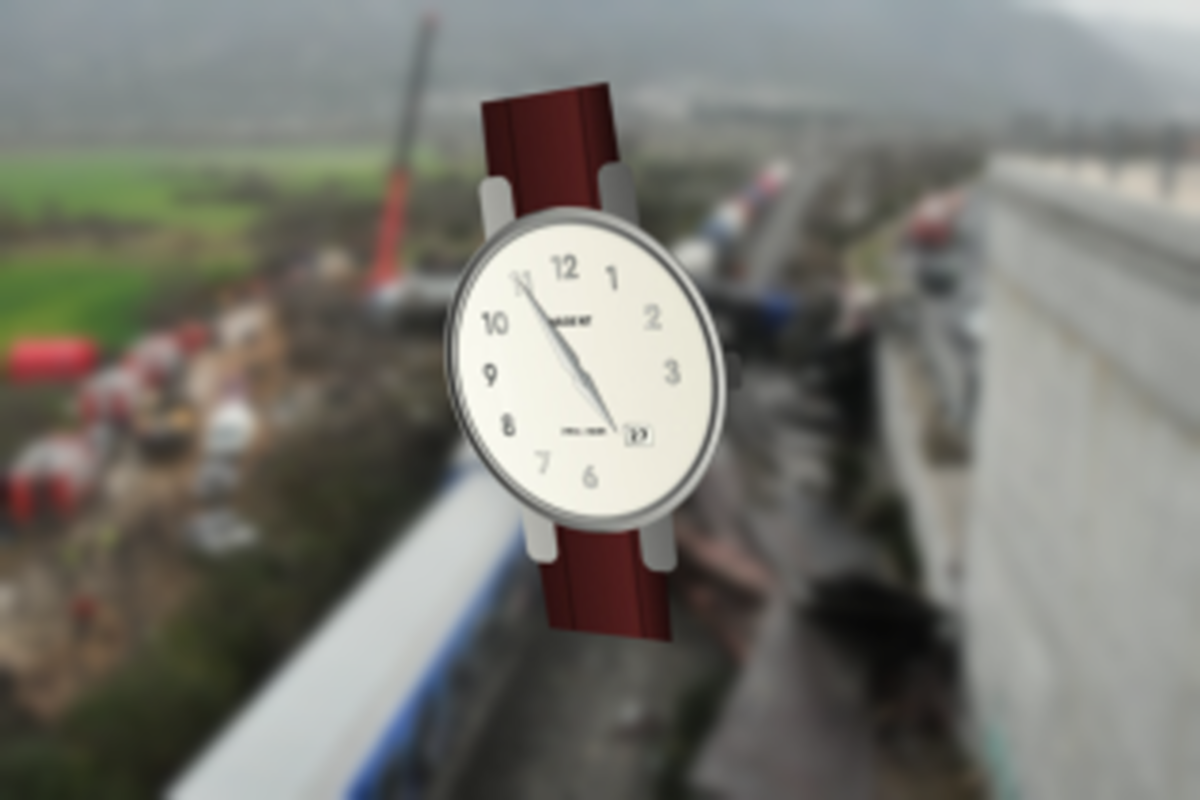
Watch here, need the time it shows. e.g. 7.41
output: 4.55
